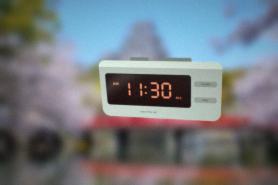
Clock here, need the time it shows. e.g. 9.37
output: 11.30
